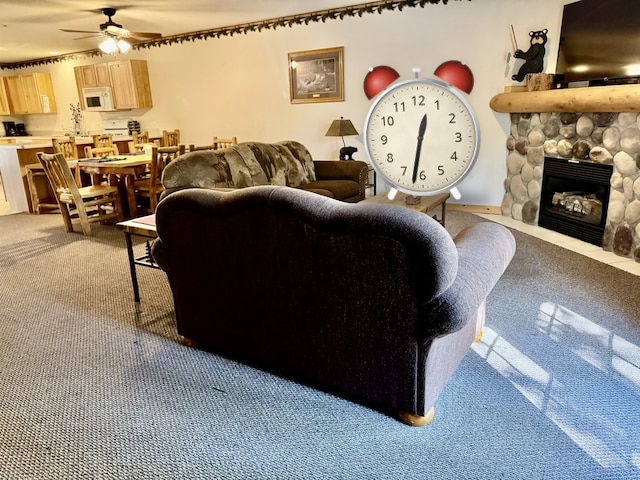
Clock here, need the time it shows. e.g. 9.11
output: 12.32
